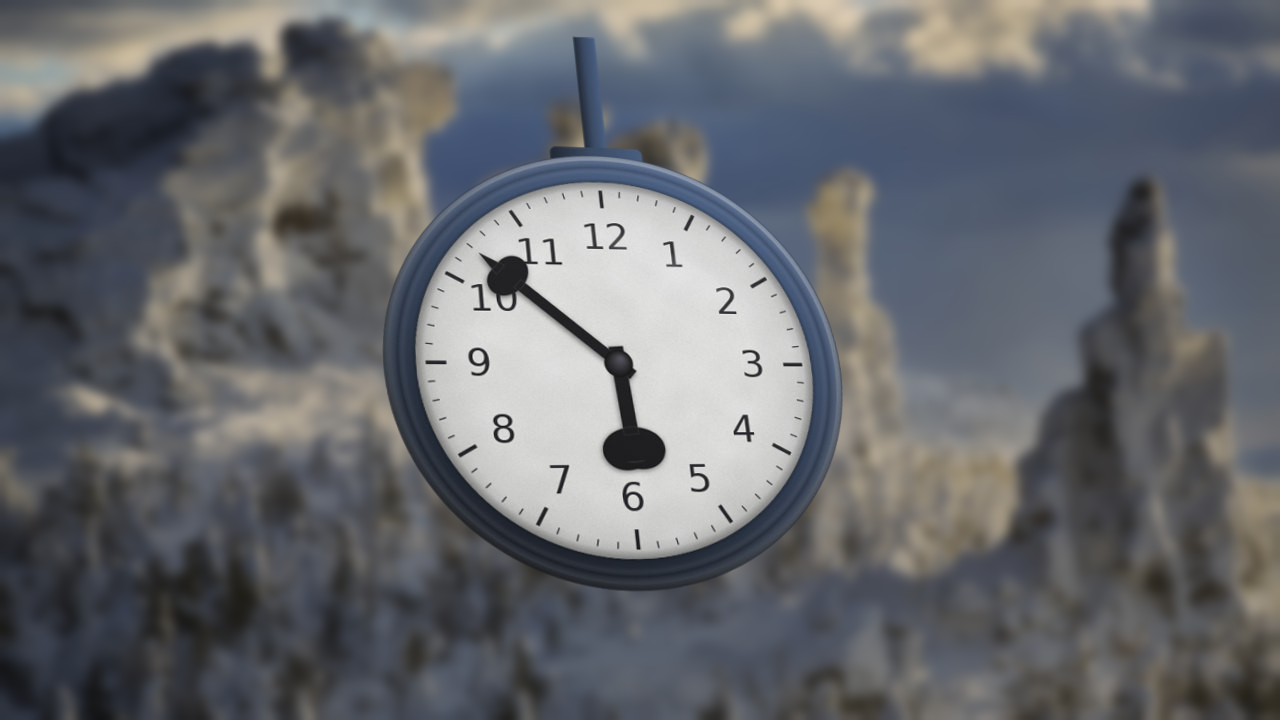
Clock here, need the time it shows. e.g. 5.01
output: 5.52
